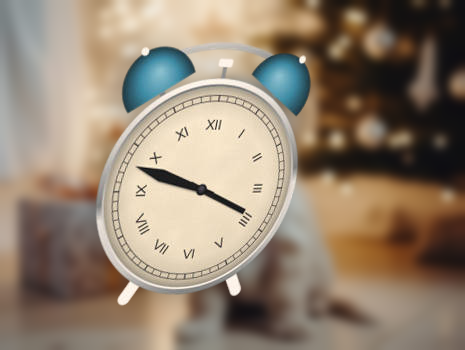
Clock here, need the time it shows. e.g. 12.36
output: 3.48
